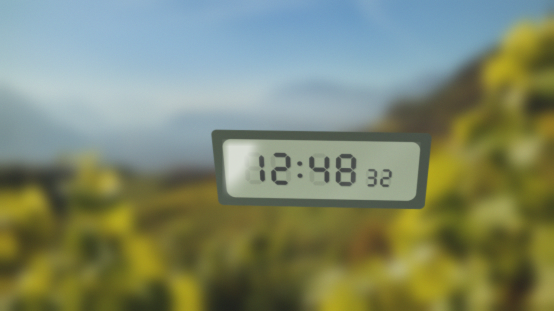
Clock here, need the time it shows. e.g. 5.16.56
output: 12.48.32
